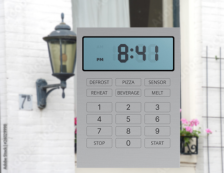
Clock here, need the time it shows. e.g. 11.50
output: 8.41
